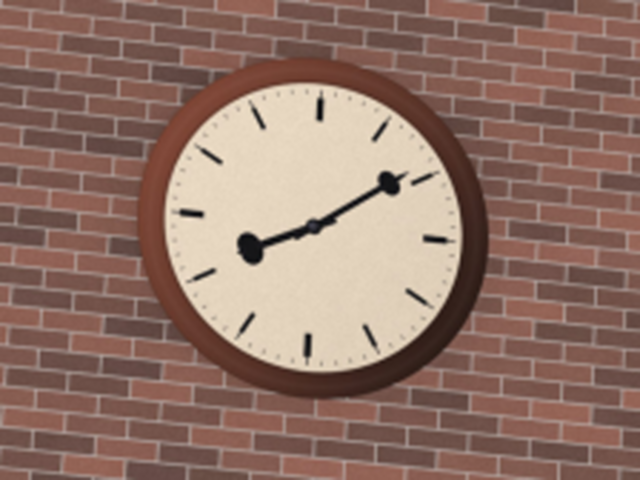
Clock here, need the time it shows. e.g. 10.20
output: 8.09
